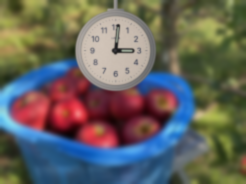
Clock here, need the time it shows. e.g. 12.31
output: 3.01
